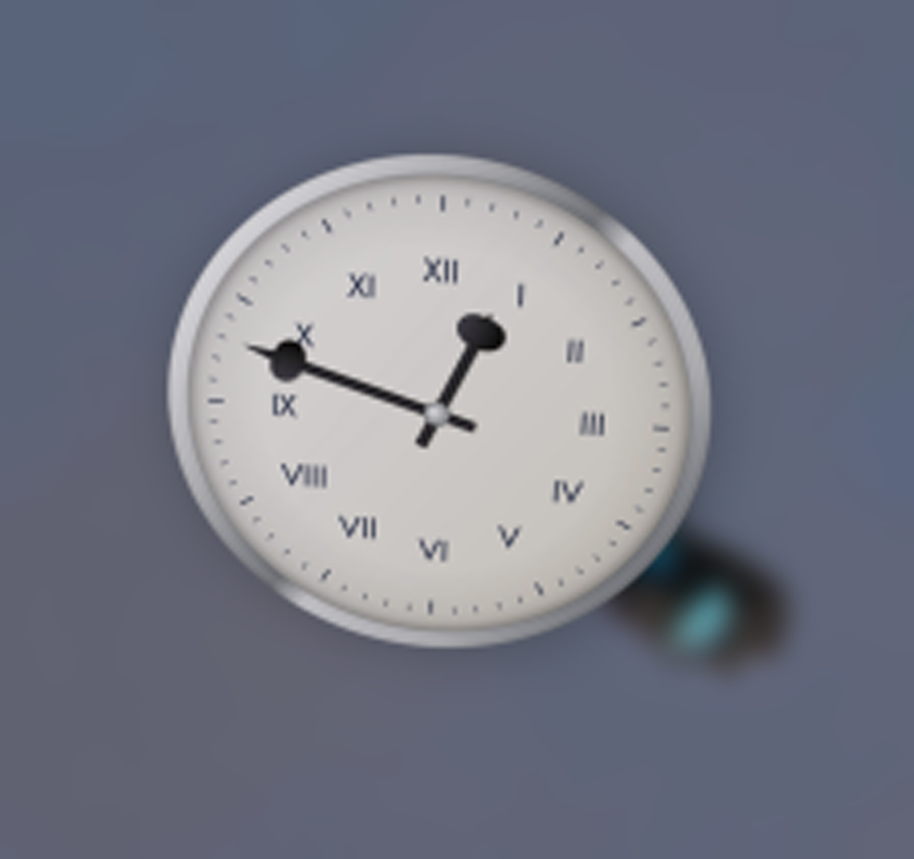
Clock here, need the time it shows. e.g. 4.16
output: 12.48
